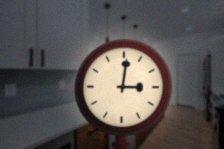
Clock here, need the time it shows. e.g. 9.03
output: 3.01
